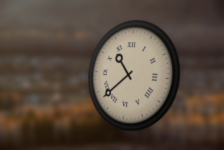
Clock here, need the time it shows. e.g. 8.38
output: 10.38
